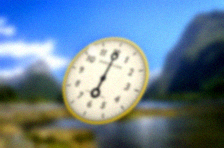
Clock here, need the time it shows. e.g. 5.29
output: 6.00
